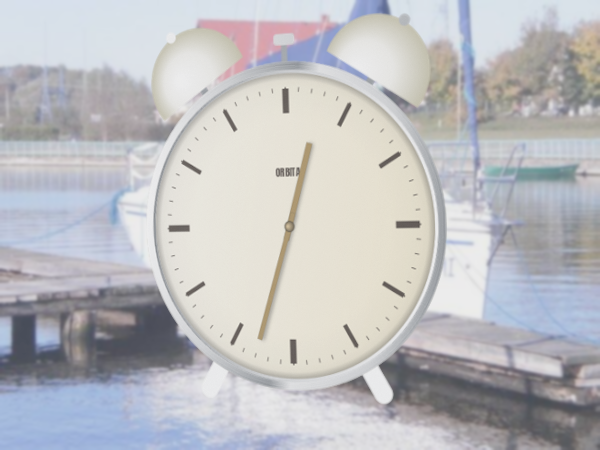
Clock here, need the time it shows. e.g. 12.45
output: 12.33
